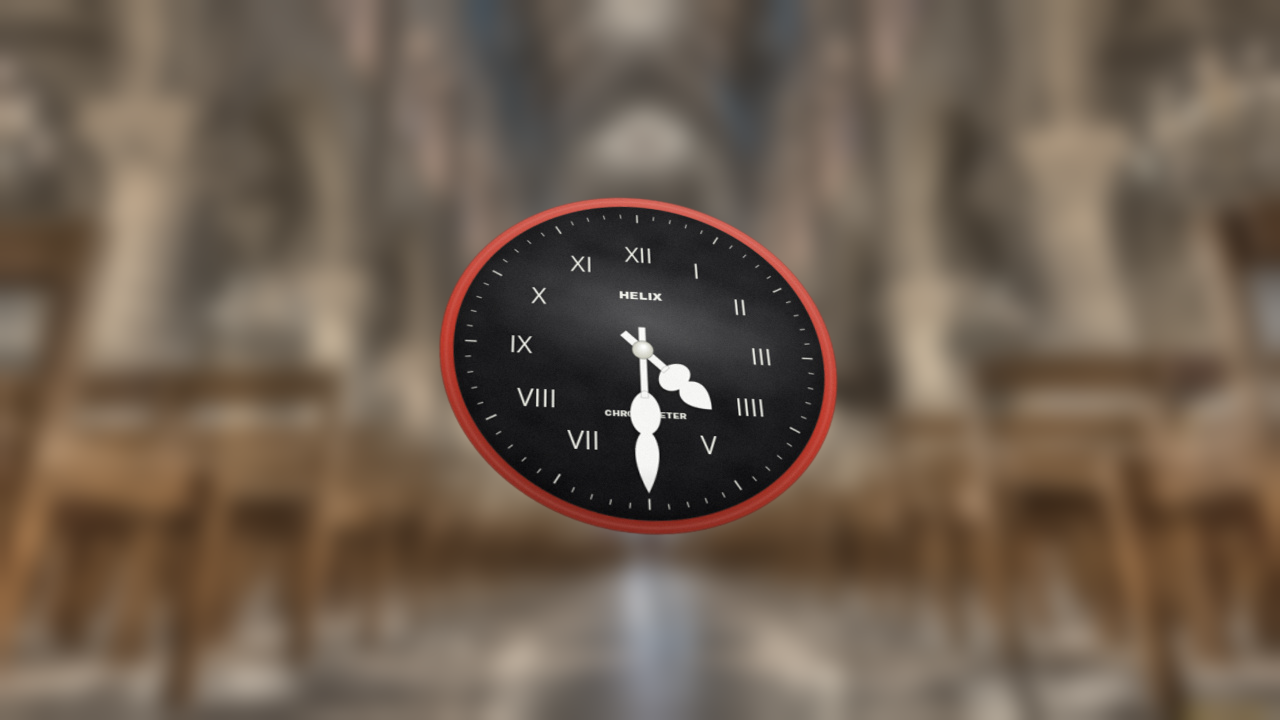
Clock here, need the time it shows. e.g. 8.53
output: 4.30
